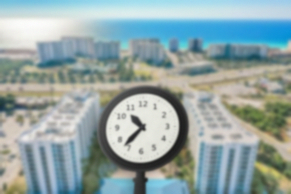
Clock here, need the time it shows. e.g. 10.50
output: 10.37
